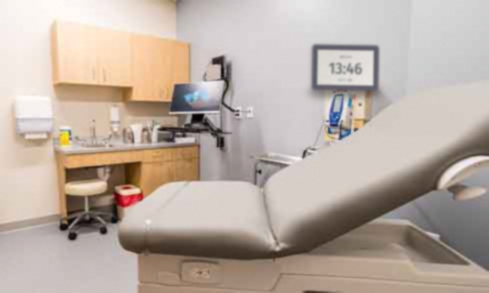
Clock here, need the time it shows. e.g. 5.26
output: 13.46
